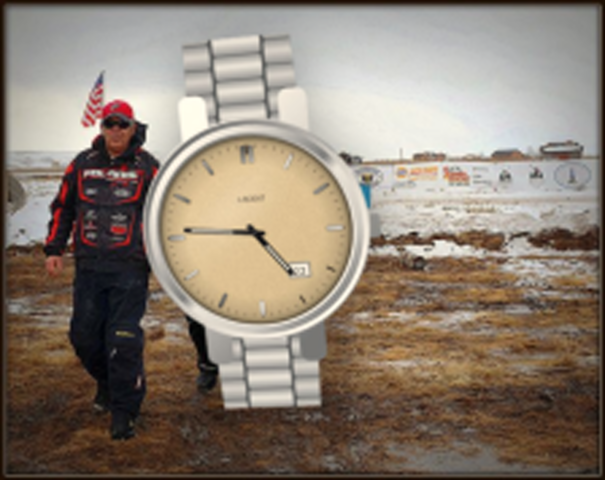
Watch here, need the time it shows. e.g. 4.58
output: 4.46
